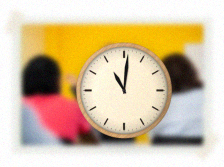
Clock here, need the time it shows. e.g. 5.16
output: 11.01
